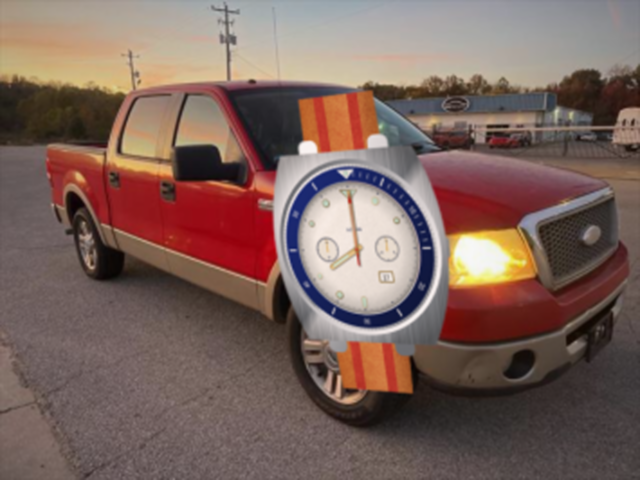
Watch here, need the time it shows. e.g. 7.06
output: 8.00
